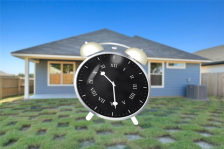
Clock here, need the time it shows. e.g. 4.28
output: 10.29
